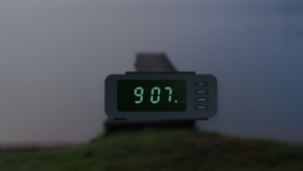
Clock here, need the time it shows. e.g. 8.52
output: 9.07
